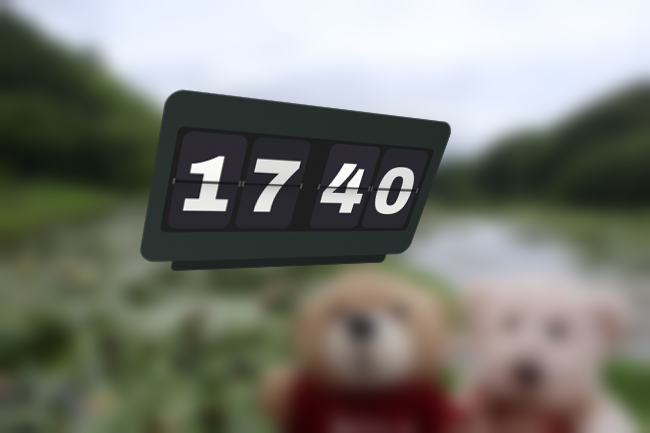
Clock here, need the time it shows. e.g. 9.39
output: 17.40
